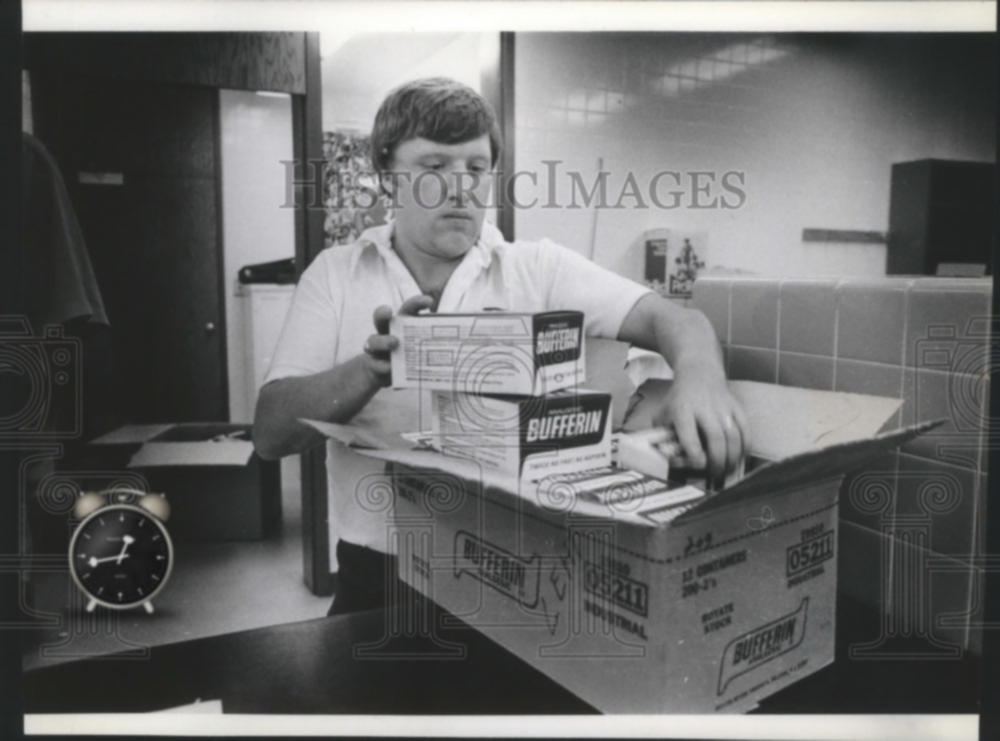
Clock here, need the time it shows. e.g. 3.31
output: 12.43
